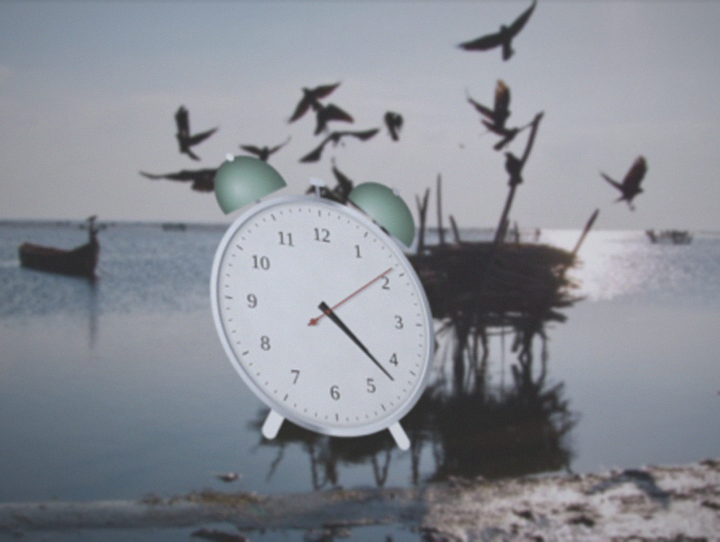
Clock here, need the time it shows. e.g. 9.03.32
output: 4.22.09
